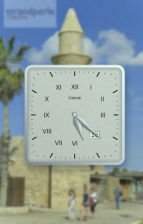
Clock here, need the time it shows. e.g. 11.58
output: 5.22
